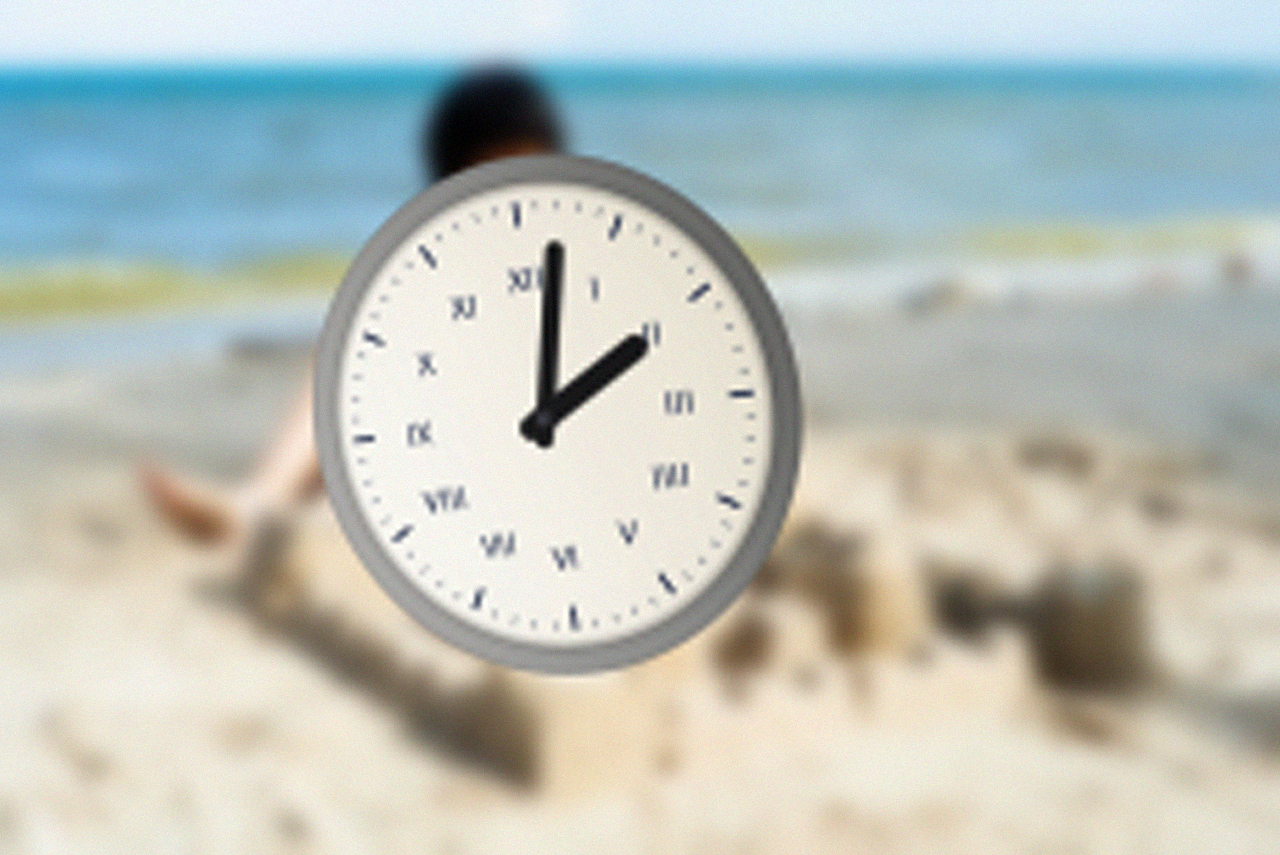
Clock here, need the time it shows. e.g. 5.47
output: 2.02
